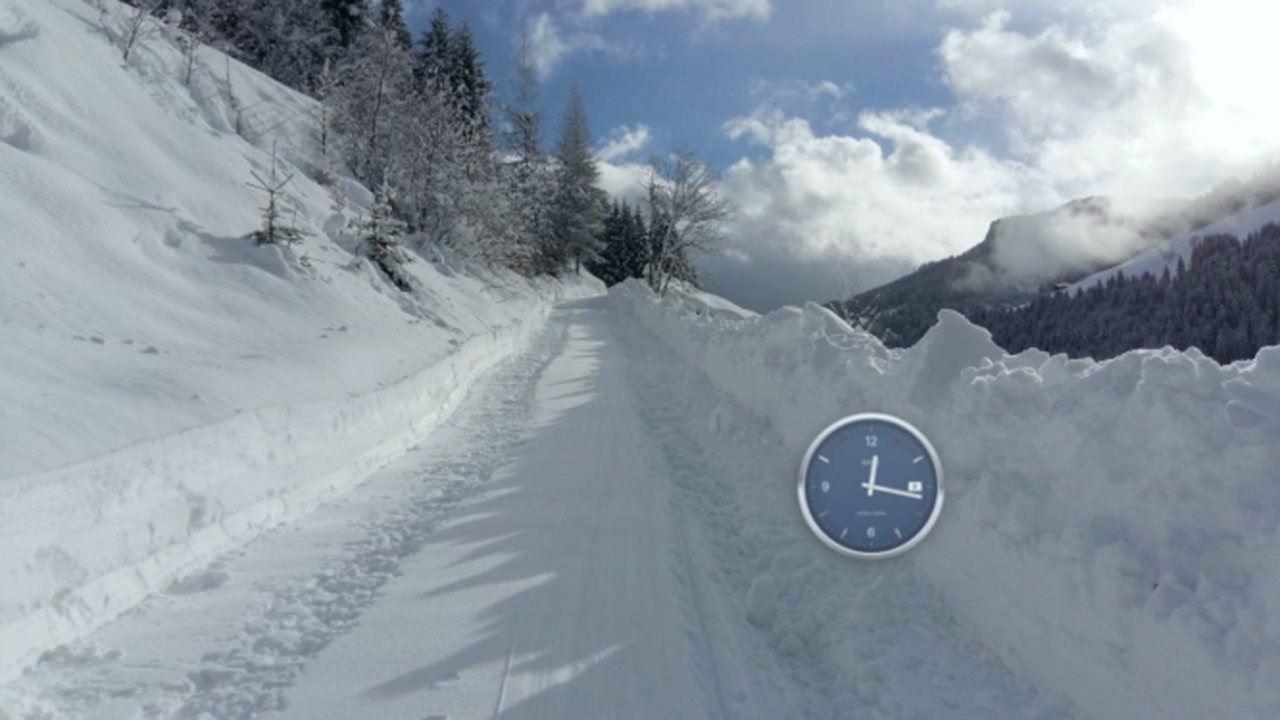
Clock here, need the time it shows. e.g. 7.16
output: 12.17
